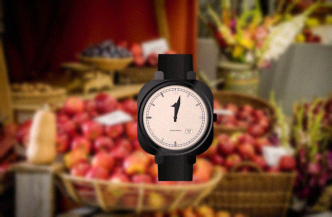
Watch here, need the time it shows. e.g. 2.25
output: 12.02
